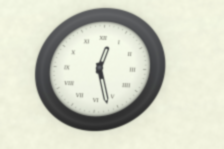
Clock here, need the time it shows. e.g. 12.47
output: 12.27
